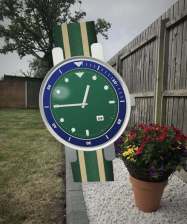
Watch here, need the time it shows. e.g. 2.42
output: 12.45
